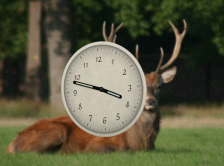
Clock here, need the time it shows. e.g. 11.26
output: 3.48
